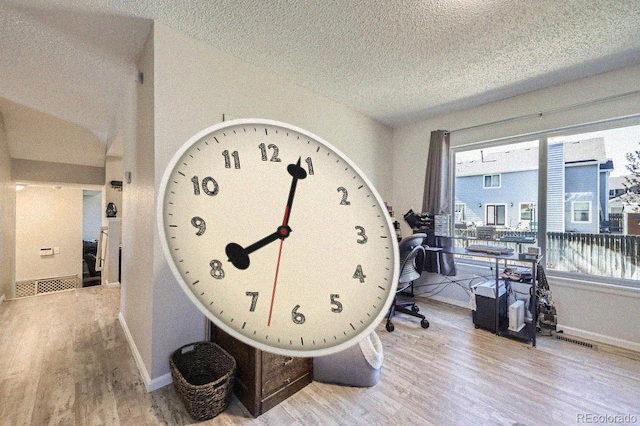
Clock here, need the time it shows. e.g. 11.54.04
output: 8.03.33
